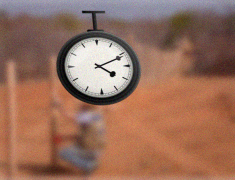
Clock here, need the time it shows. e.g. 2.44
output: 4.11
